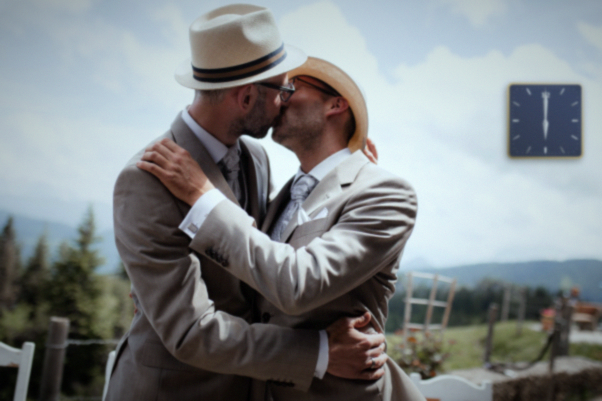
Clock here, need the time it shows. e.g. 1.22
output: 6.00
